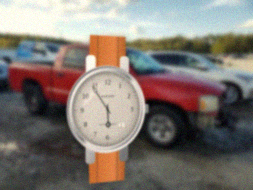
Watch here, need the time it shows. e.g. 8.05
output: 5.54
